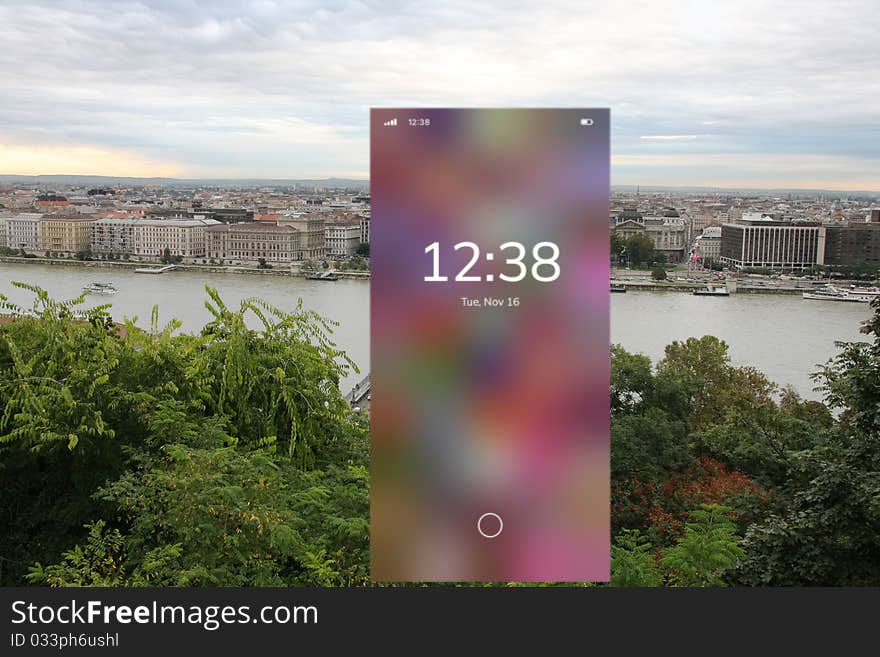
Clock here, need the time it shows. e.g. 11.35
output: 12.38
